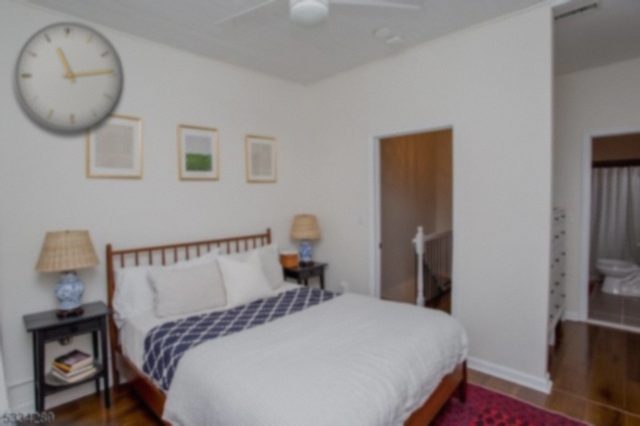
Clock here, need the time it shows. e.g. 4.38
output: 11.14
